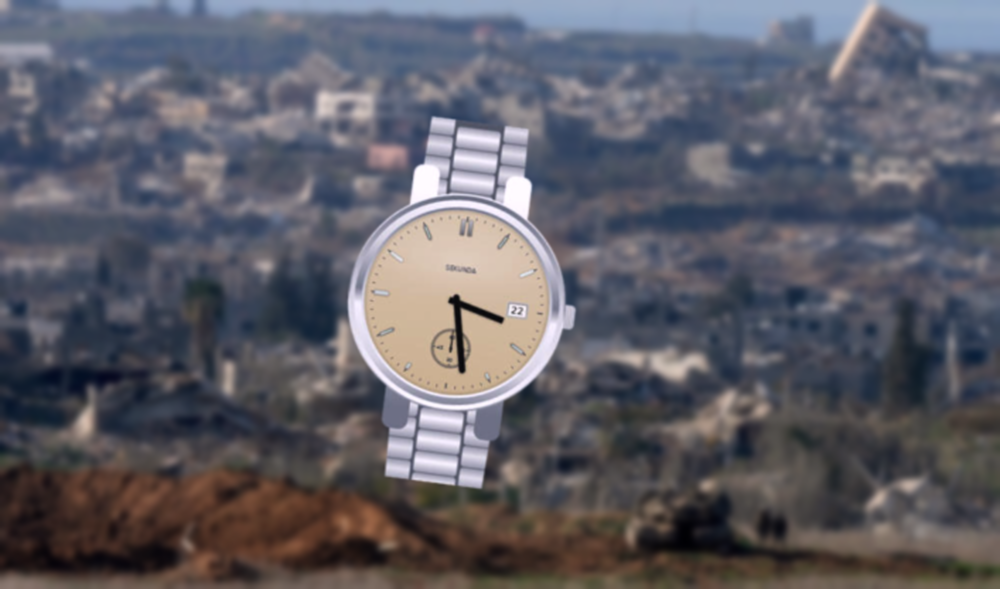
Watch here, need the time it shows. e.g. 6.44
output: 3.28
